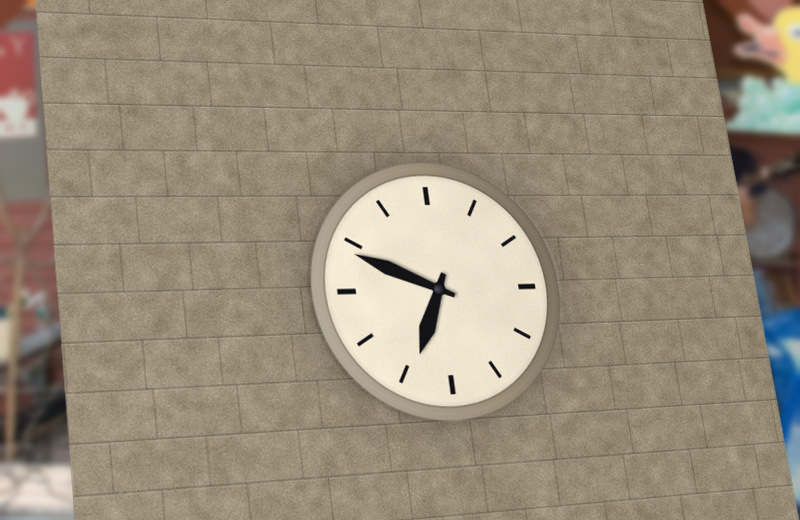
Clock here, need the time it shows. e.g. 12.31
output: 6.49
